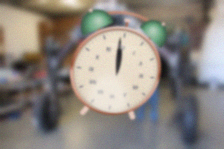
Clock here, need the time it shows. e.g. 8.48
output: 11.59
